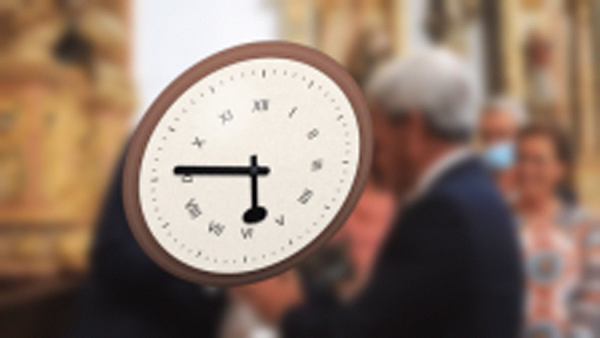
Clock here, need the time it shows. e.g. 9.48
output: 5.46
